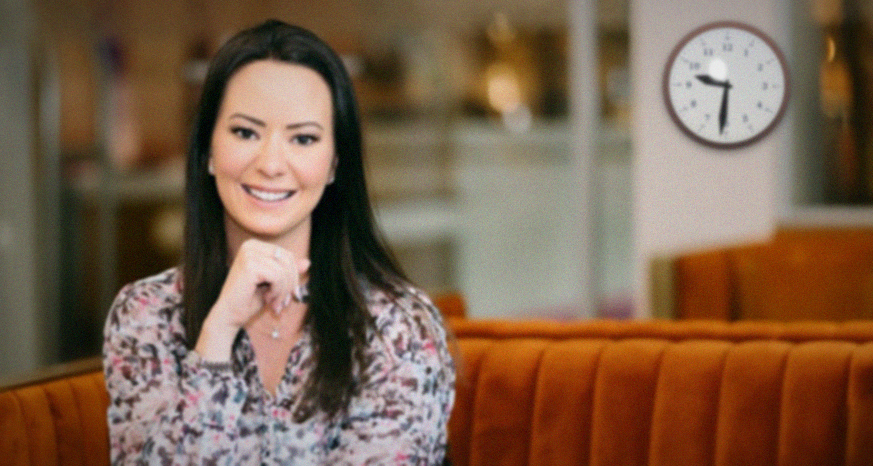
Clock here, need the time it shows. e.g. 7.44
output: 9.31
